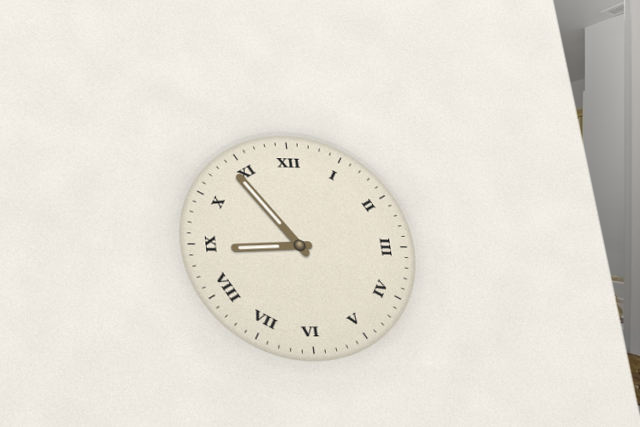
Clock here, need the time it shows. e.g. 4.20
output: 8.54
